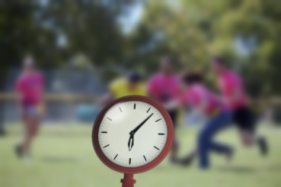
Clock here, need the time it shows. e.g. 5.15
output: 6.07
